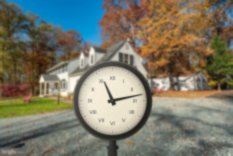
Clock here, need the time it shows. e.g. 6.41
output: 11.13
